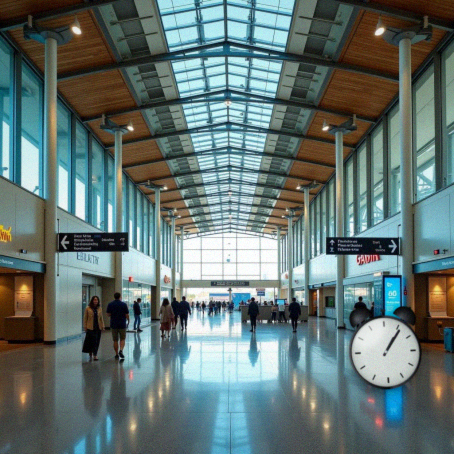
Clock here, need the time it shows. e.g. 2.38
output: 1.06
